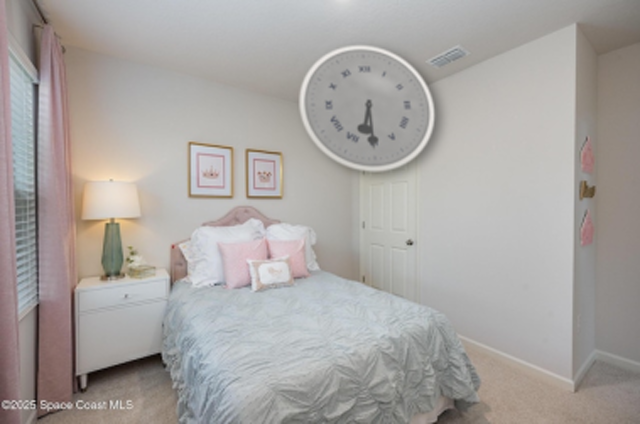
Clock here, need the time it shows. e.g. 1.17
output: 6.30
